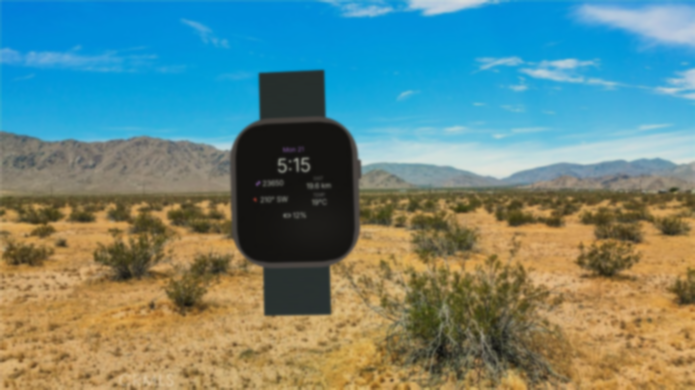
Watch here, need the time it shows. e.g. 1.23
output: 5.15
